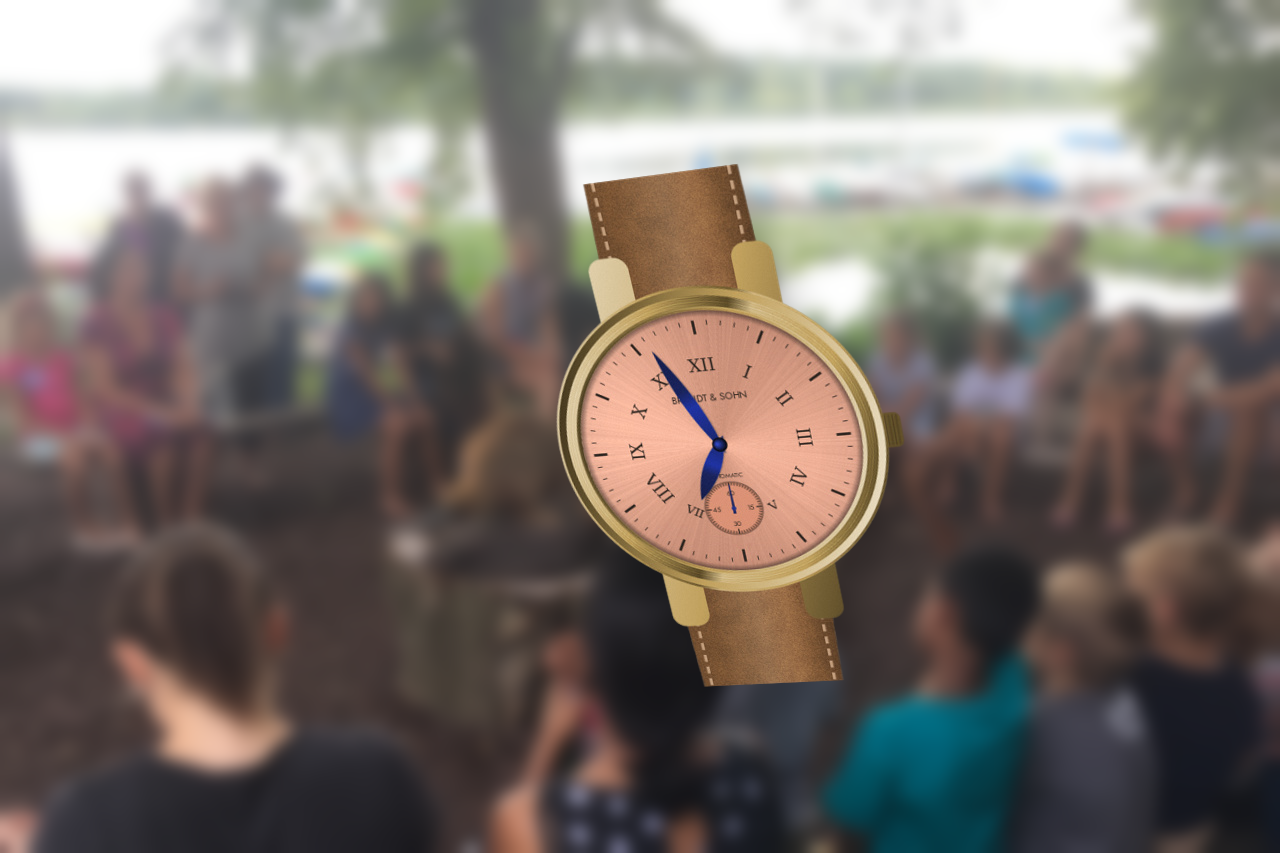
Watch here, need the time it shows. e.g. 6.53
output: 6.56
